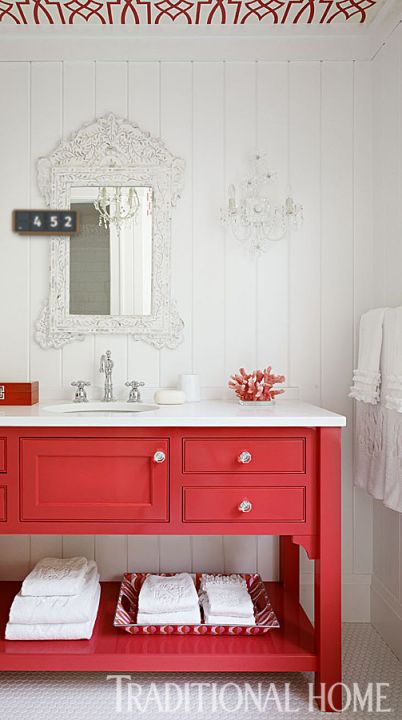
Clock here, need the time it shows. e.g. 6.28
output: 4.52
